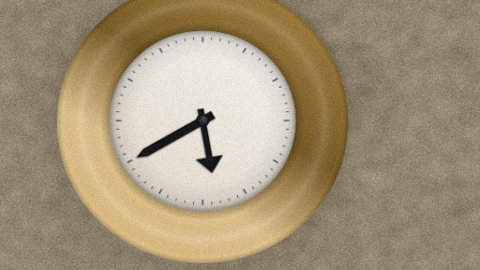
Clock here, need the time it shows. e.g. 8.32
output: 5.40
